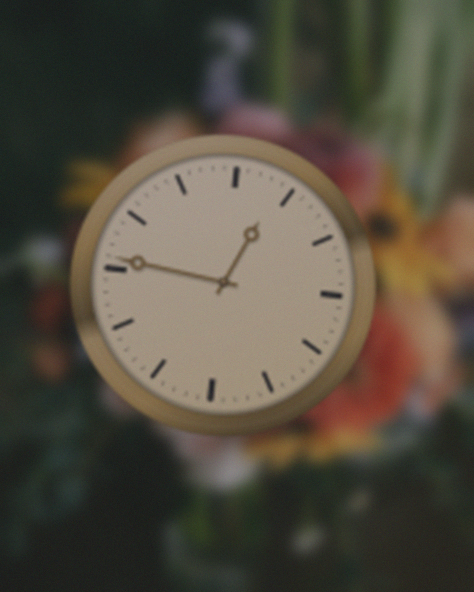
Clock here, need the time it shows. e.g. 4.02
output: 12.46
